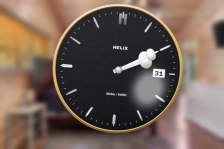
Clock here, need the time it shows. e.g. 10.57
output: 2.10
